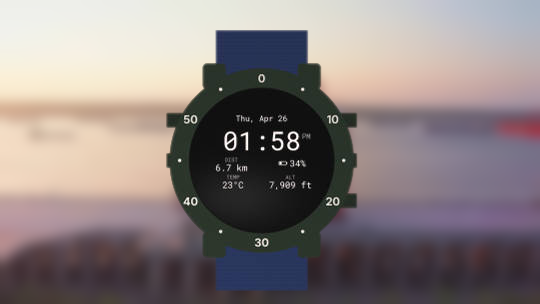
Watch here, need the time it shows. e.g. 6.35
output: 1.58
